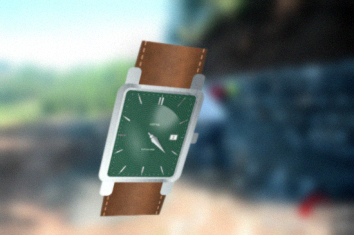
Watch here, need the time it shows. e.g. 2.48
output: 4.22
